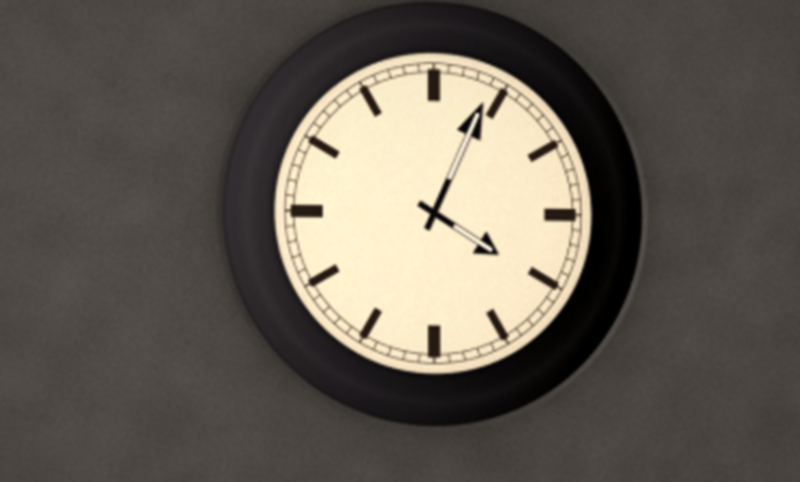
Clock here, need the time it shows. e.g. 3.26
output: 4.04
